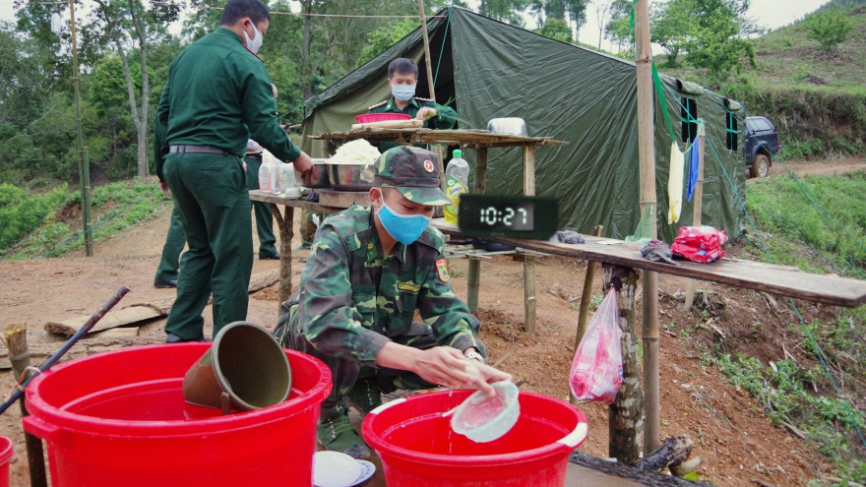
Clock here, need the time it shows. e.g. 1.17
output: 10.27
